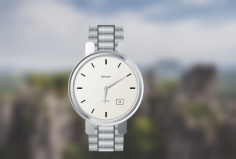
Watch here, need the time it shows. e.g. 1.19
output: 6.10
